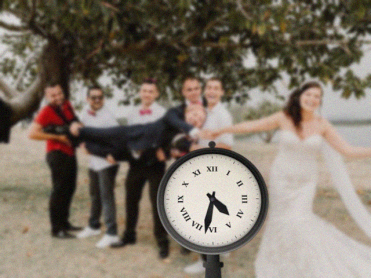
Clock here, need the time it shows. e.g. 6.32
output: 4.32
